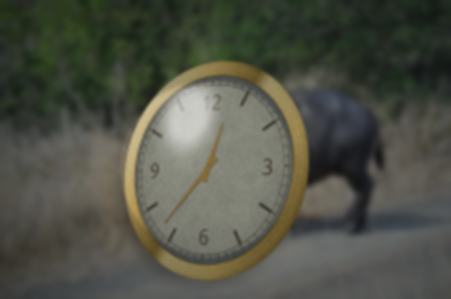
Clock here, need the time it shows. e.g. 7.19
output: 12.37
